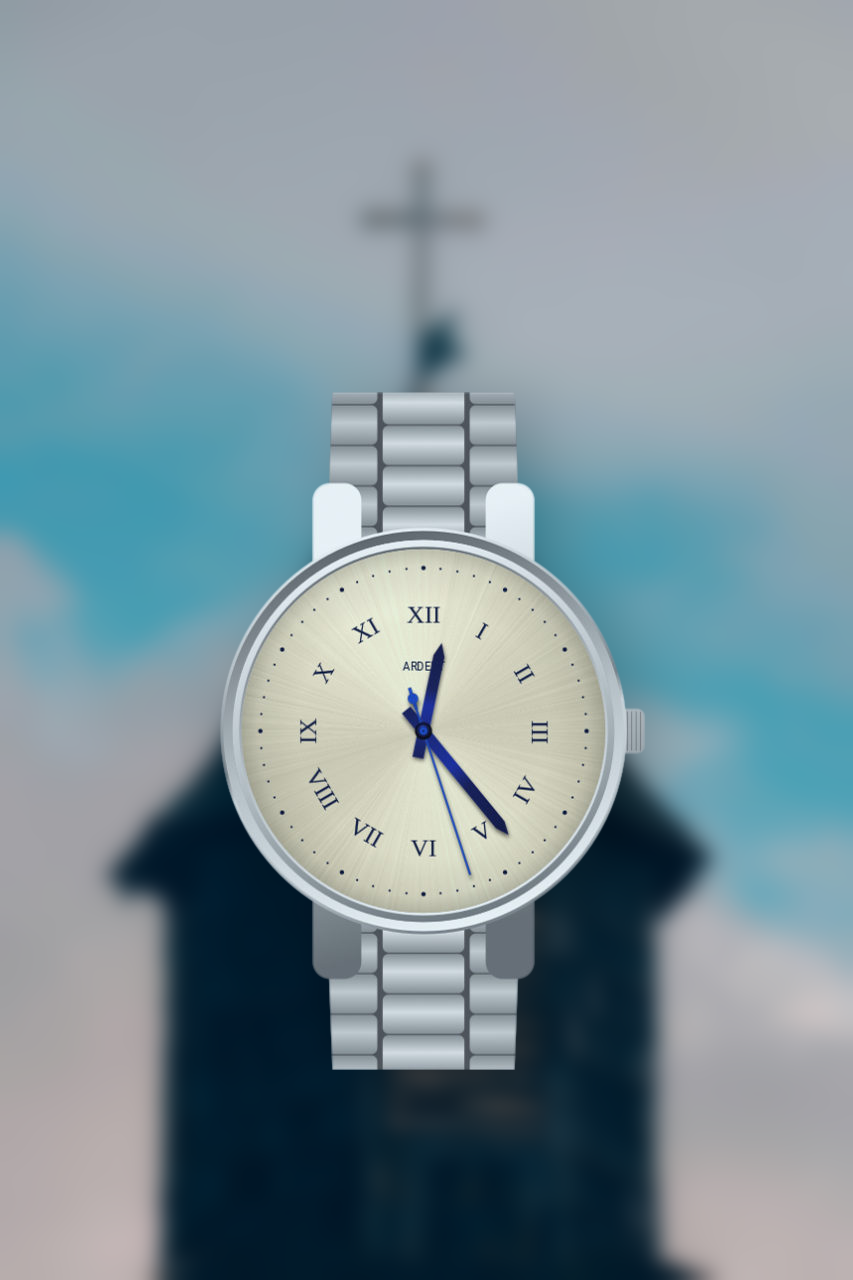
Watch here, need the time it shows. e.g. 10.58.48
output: 12.23.27
